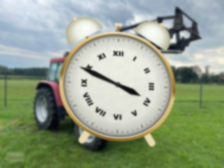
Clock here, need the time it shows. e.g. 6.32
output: 3.49
